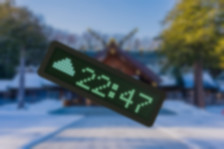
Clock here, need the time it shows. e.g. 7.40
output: 22.47
